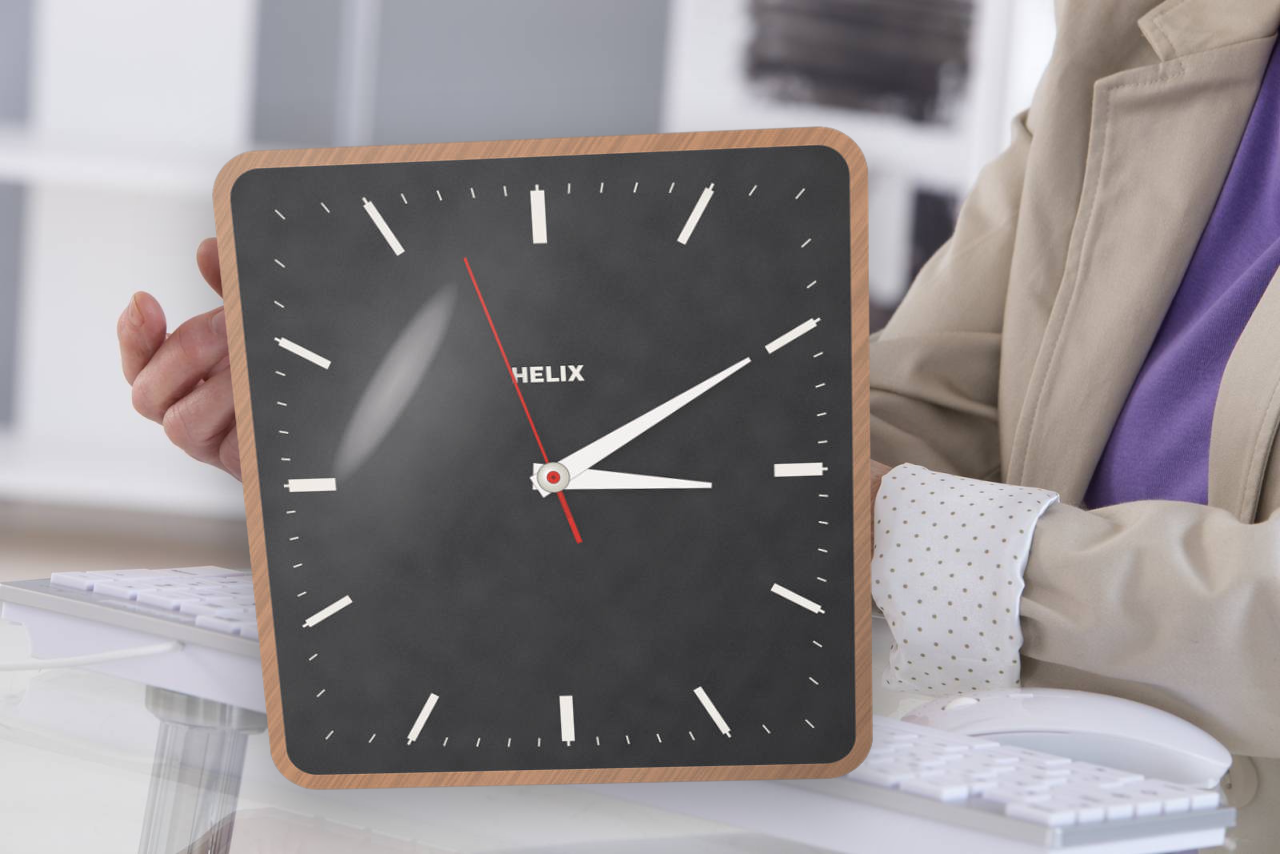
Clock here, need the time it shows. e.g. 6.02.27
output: 3.09.57
